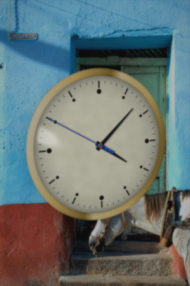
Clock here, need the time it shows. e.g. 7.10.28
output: 4.07.50
